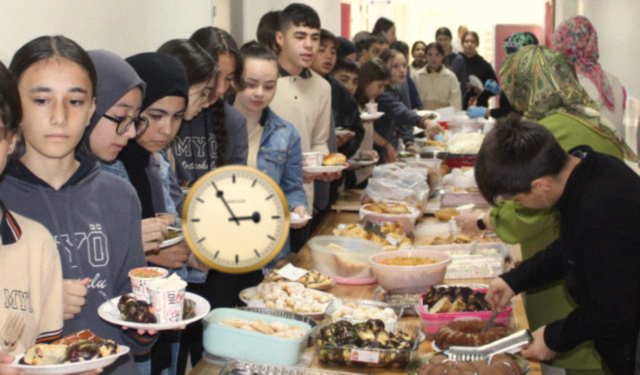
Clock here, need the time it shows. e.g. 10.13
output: 2.55
